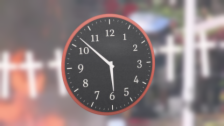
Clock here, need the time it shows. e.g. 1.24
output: 5.52
